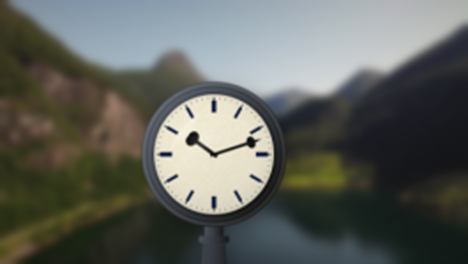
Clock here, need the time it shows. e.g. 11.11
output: 10.12
